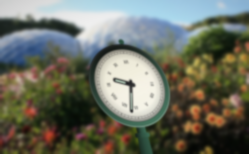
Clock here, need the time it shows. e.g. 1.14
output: 9.32
